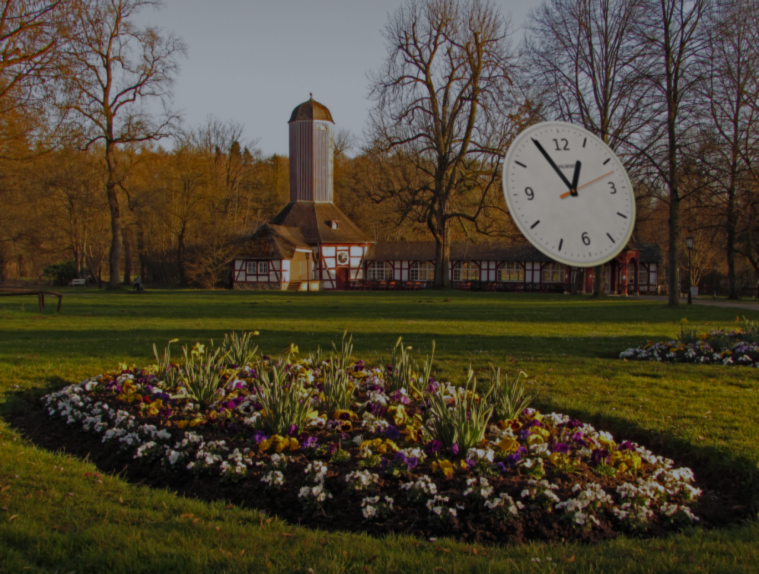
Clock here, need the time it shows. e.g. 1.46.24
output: 12.55.12
